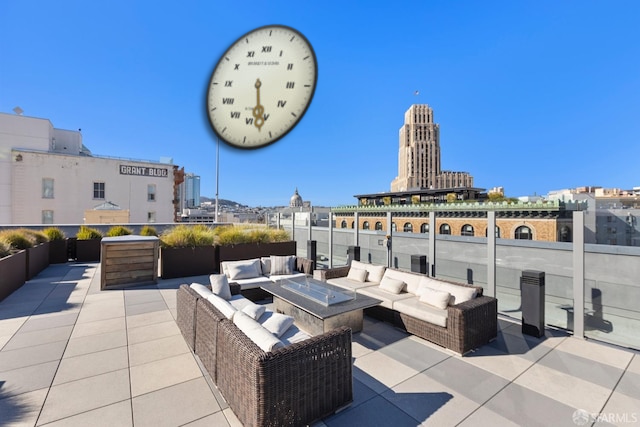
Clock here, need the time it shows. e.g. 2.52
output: 5.27
